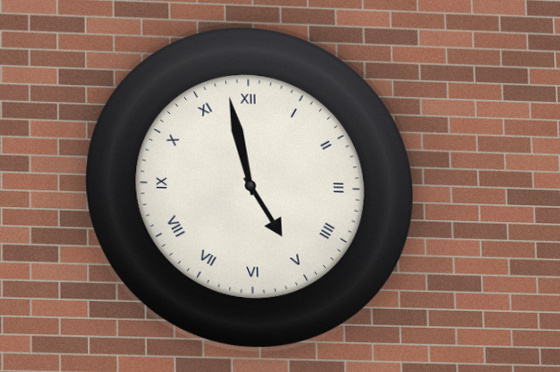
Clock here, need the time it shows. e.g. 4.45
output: 4.58
